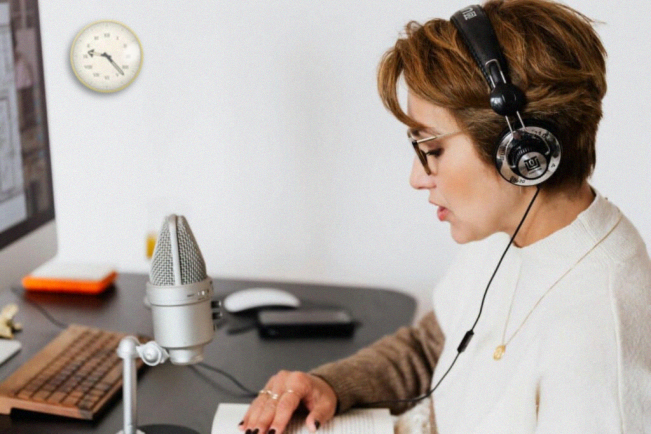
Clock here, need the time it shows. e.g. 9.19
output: 9.23
